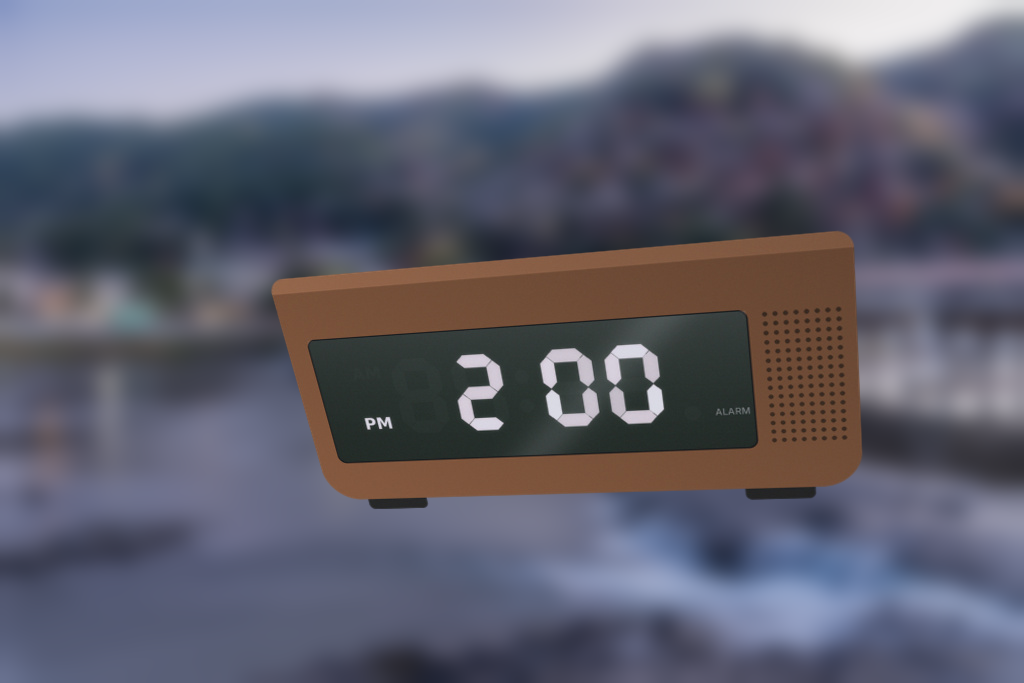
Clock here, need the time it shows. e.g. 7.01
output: 2.00
